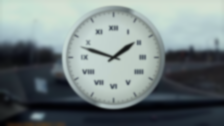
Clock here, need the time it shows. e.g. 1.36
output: 1.48
